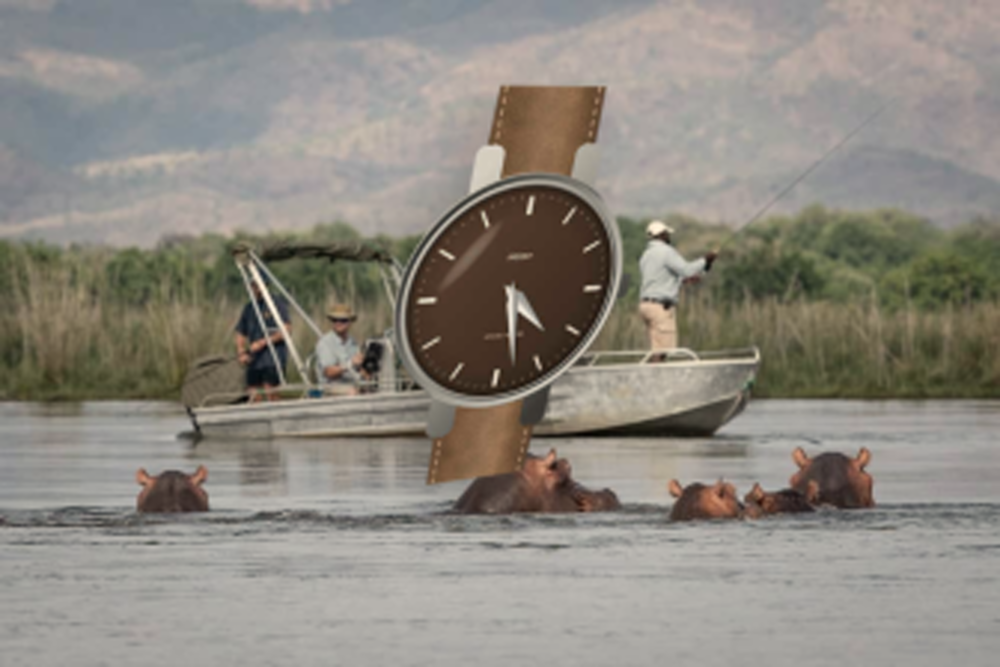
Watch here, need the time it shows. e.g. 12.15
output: 4.28
